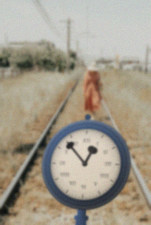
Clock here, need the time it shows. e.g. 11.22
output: 12.53
